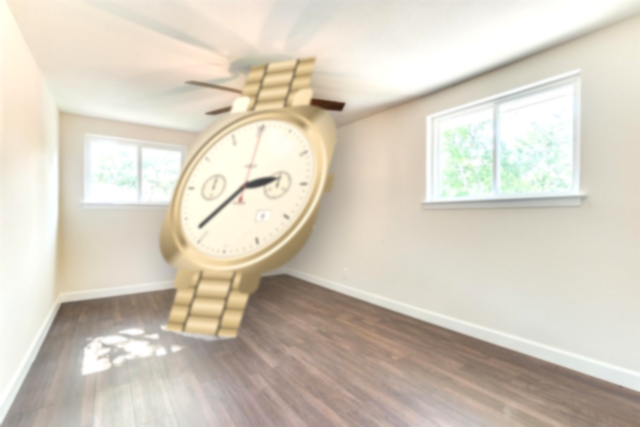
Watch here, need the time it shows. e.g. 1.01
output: 2.37
